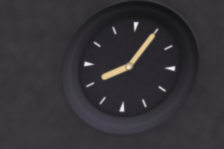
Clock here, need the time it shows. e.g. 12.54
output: 8.05
